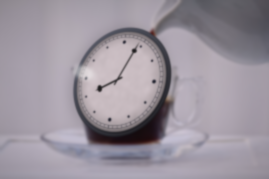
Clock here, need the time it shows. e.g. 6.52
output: 8.04
